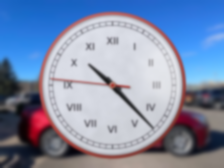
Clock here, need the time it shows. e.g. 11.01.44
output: 10.22.46
